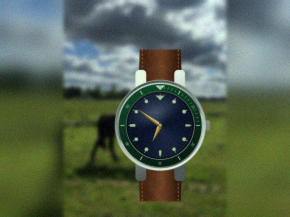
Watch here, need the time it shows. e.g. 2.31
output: 6.51
